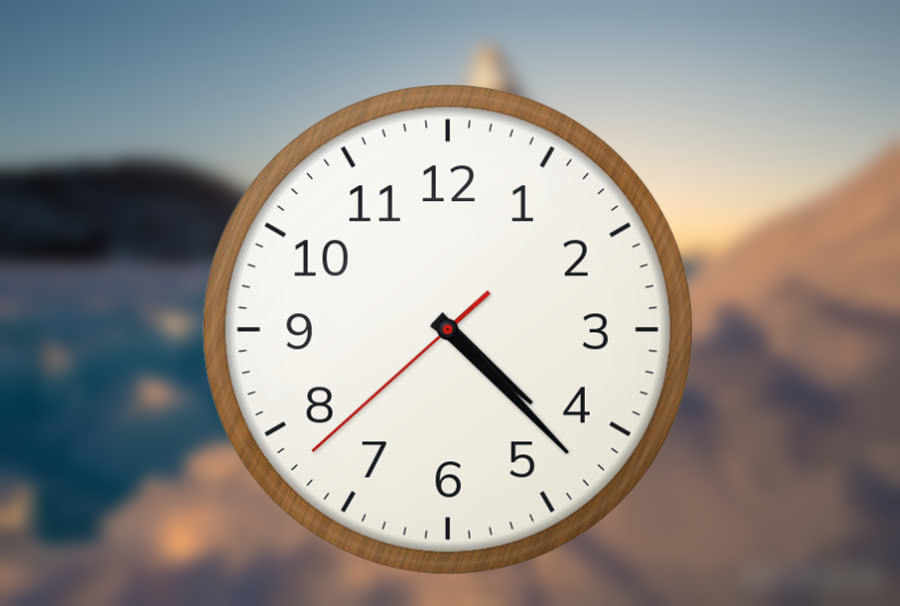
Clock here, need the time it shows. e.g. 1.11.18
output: 4.22.38
